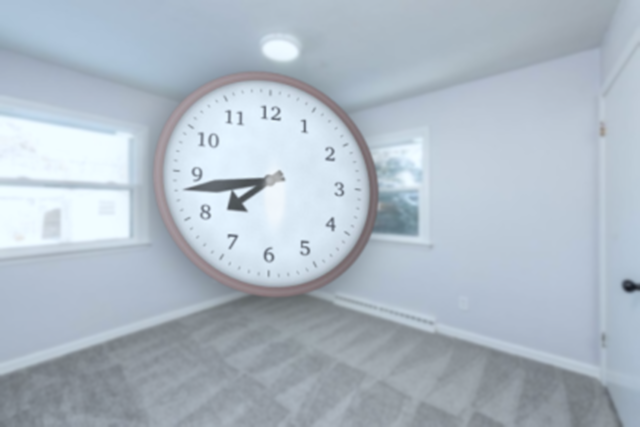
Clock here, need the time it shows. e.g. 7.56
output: 7.43
